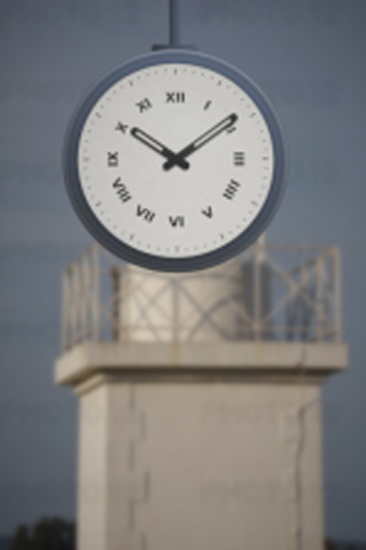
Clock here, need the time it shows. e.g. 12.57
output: 10.09
